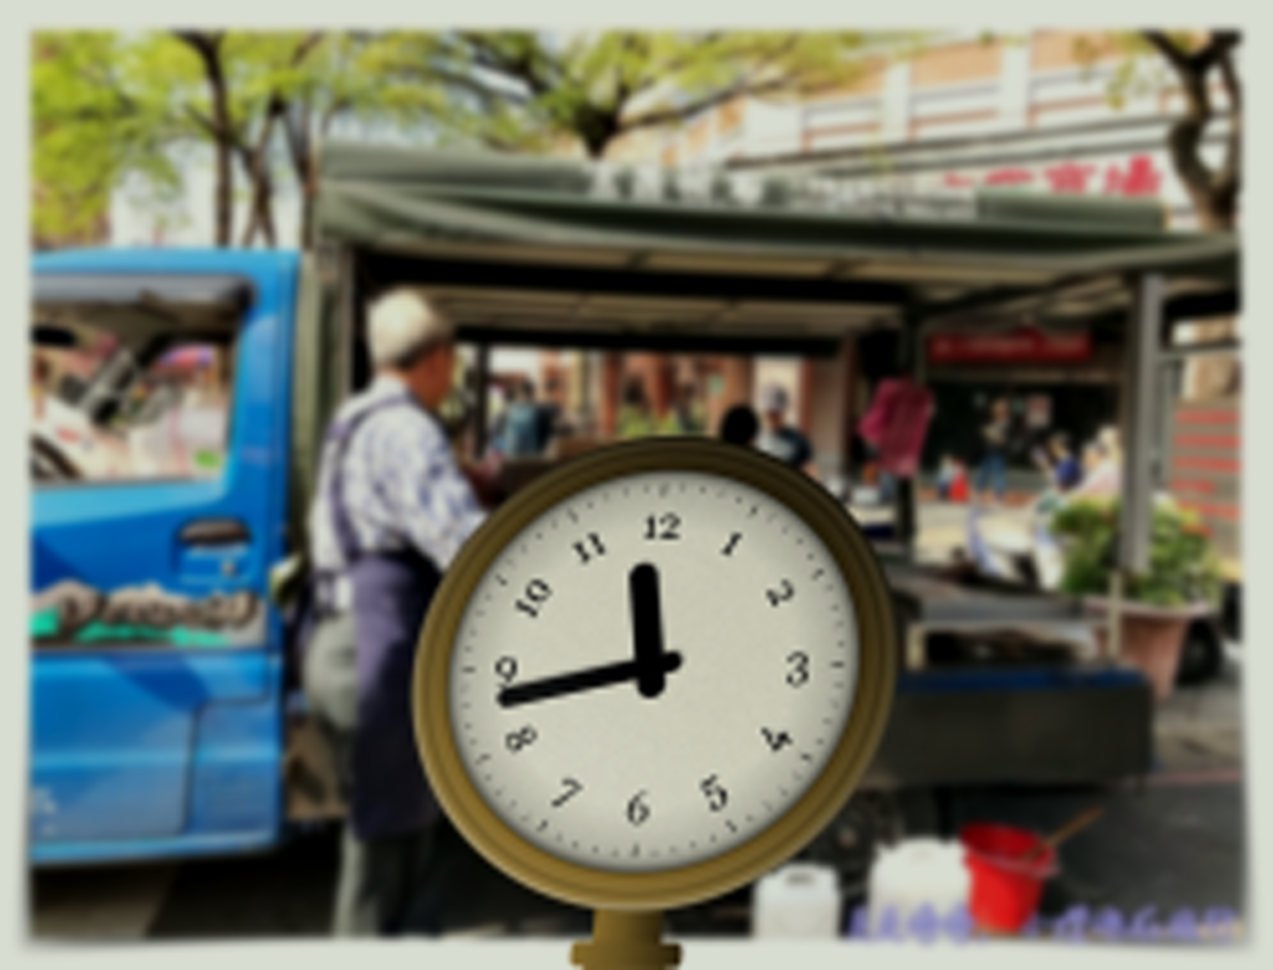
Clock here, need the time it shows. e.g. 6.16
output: 11.43
